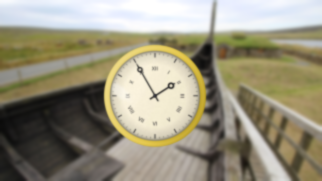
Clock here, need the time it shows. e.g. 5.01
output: 1.55
